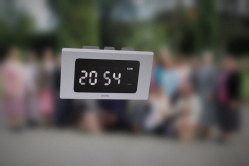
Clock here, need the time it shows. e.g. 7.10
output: 20.54
